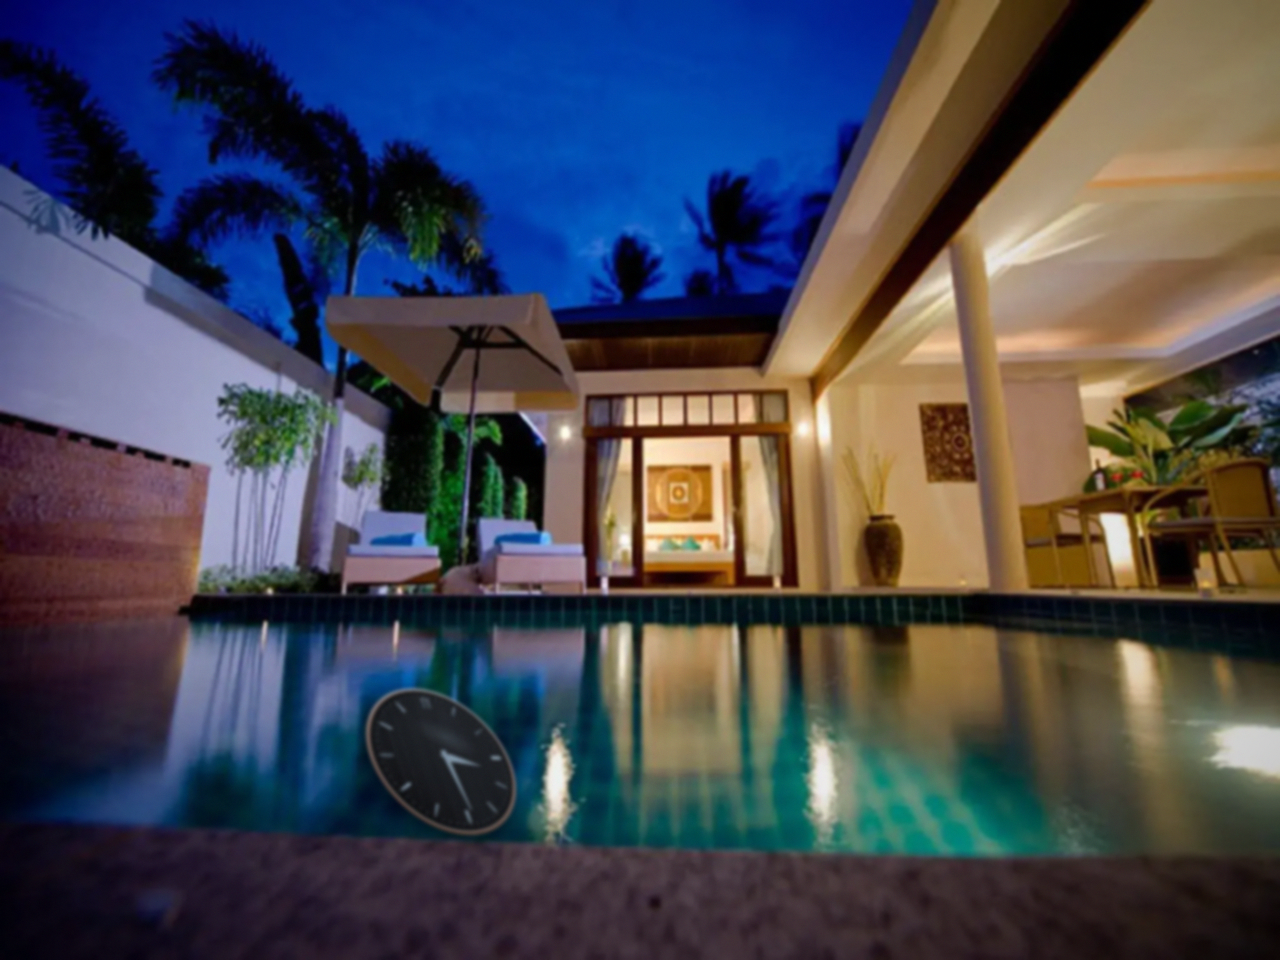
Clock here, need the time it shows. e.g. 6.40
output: 3.29
